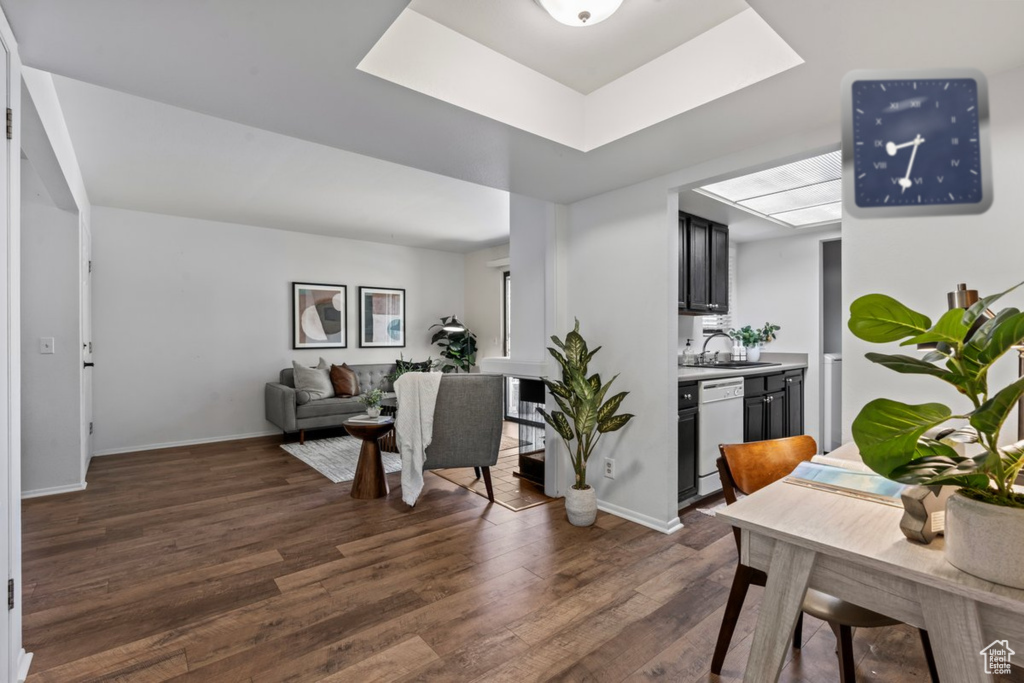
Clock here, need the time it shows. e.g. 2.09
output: 8.33
